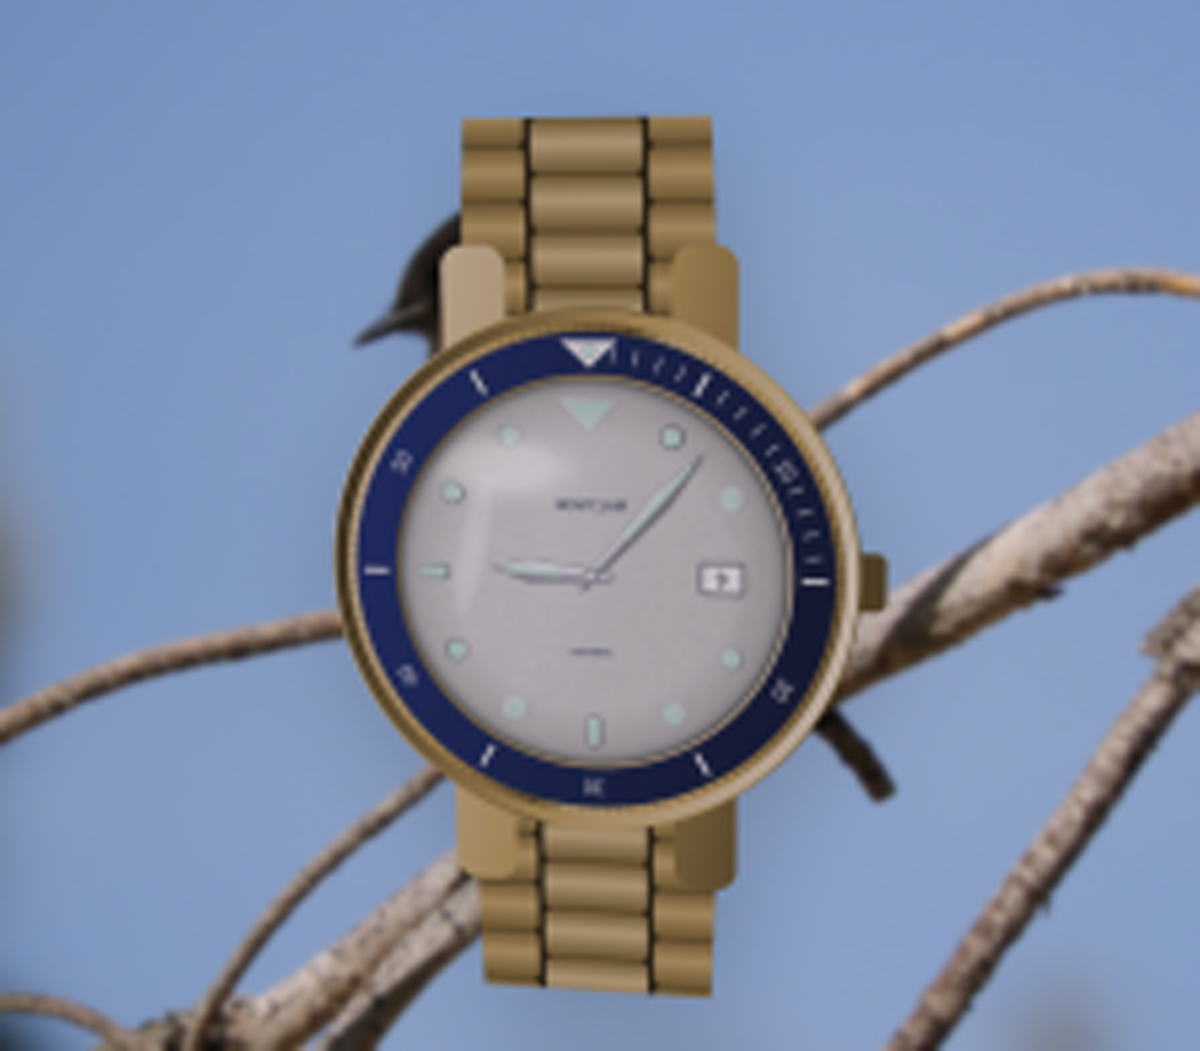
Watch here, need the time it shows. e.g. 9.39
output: 9.07
